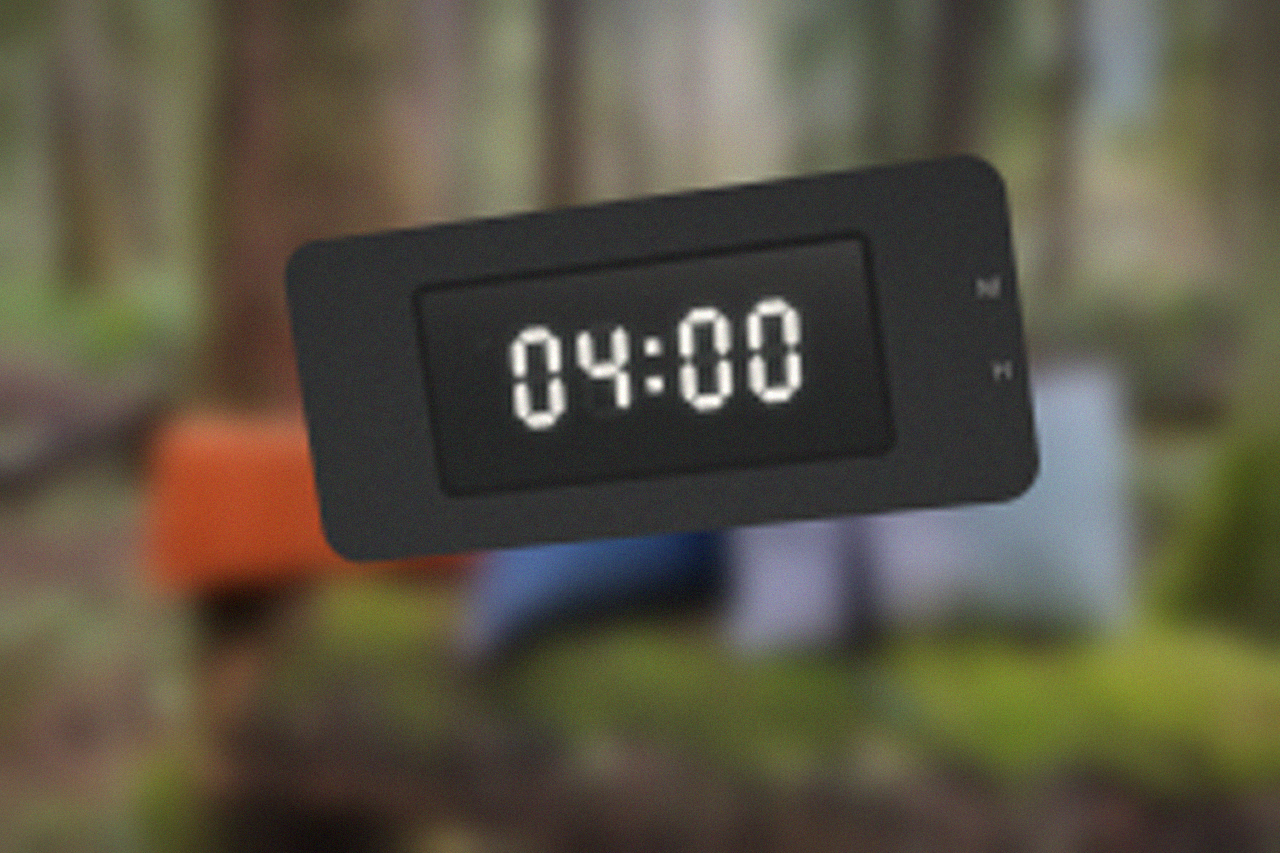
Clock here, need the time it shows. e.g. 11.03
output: 4.00
